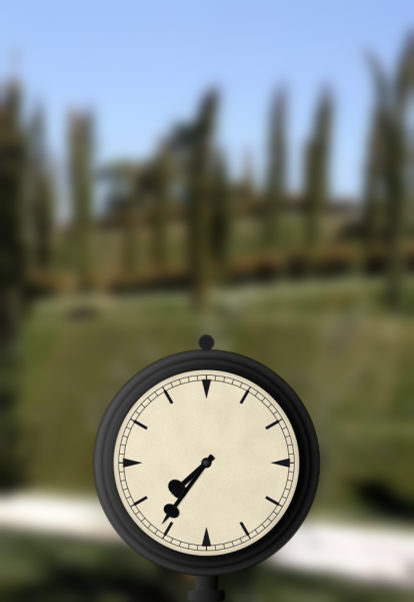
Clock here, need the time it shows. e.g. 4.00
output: 7.36
